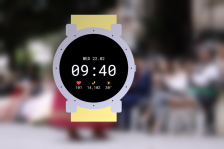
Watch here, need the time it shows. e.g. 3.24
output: 9.40
